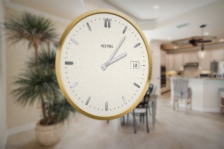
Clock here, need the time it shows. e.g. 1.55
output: 2.06
